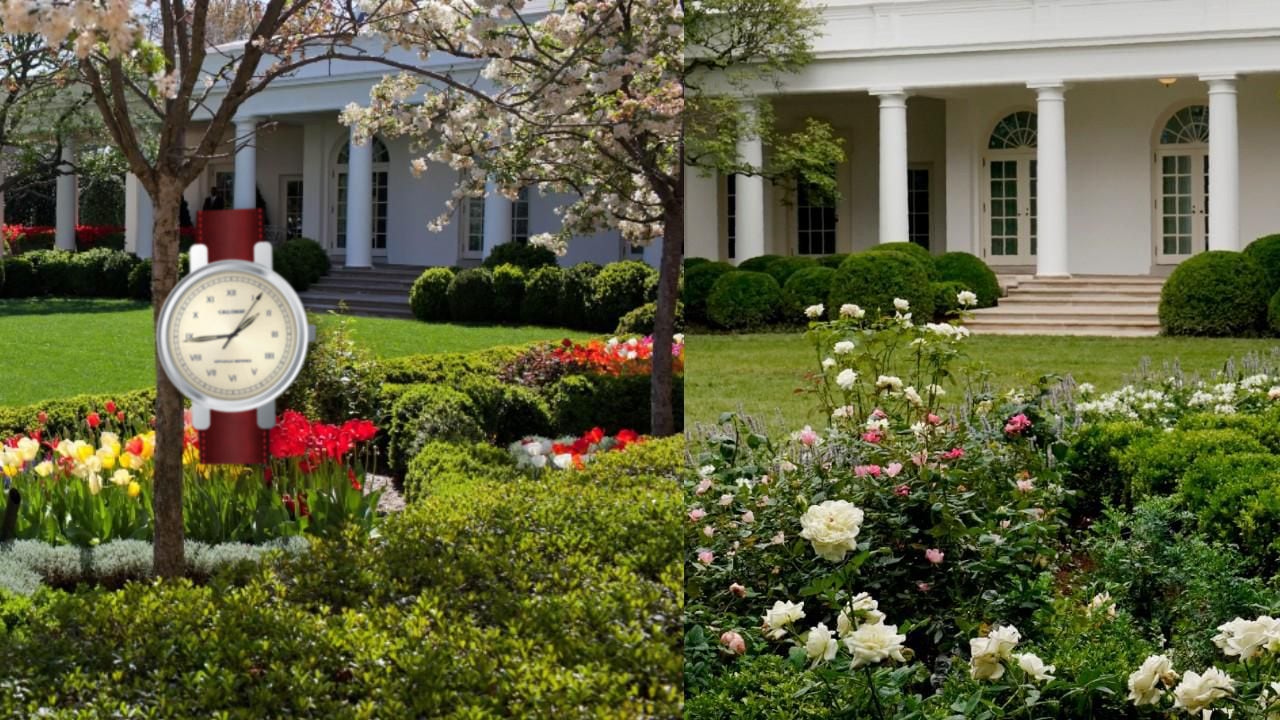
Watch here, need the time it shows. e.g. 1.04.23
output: 1.44.06
